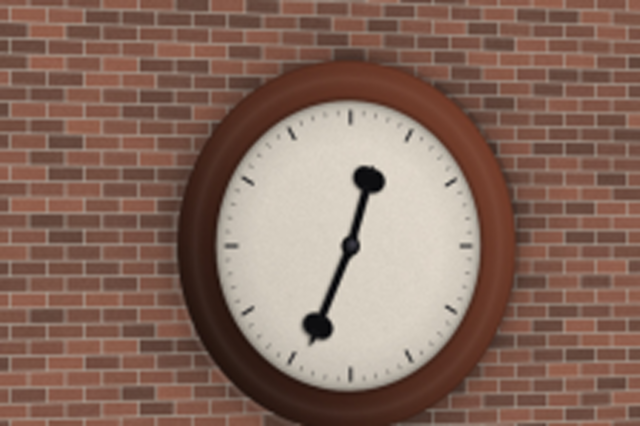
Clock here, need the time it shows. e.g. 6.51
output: 12.34
